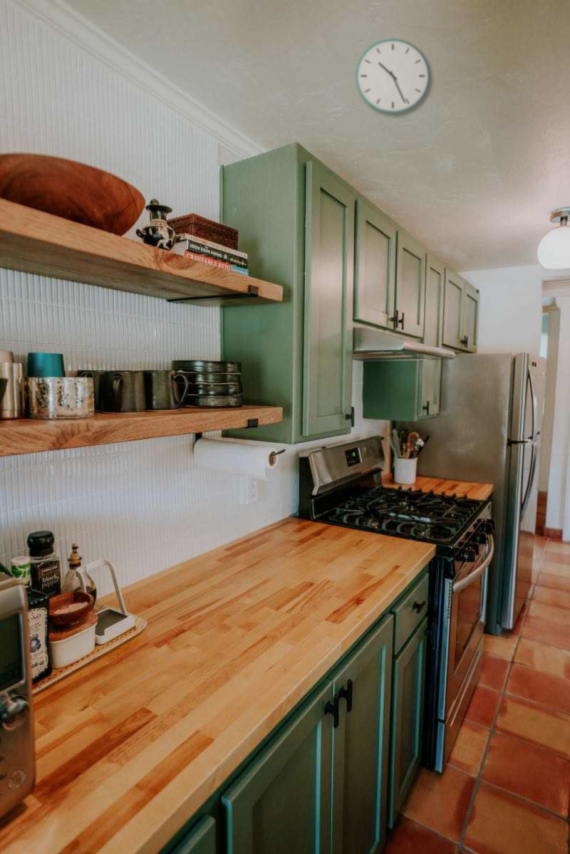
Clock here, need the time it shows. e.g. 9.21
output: 10.26
